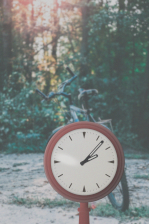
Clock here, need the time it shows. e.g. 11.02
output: 2.07
